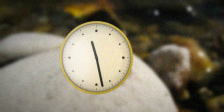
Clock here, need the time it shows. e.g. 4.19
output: 11.28
